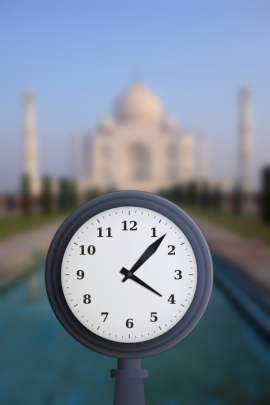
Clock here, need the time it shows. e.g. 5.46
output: 4.07
